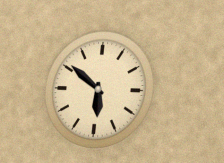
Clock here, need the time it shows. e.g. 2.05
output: 5.51
